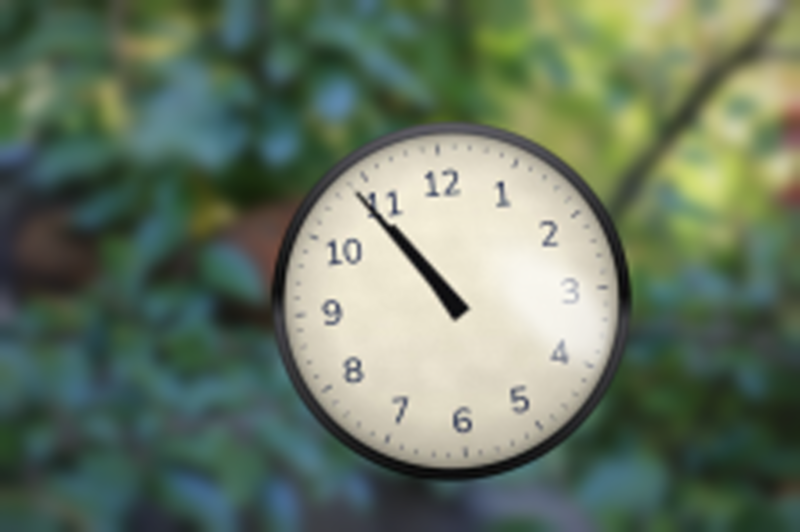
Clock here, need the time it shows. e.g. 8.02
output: 10.54
